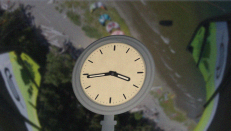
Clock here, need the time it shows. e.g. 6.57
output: 3.44
